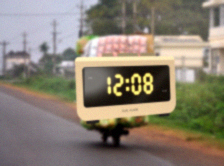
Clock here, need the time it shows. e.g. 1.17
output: 12.08
